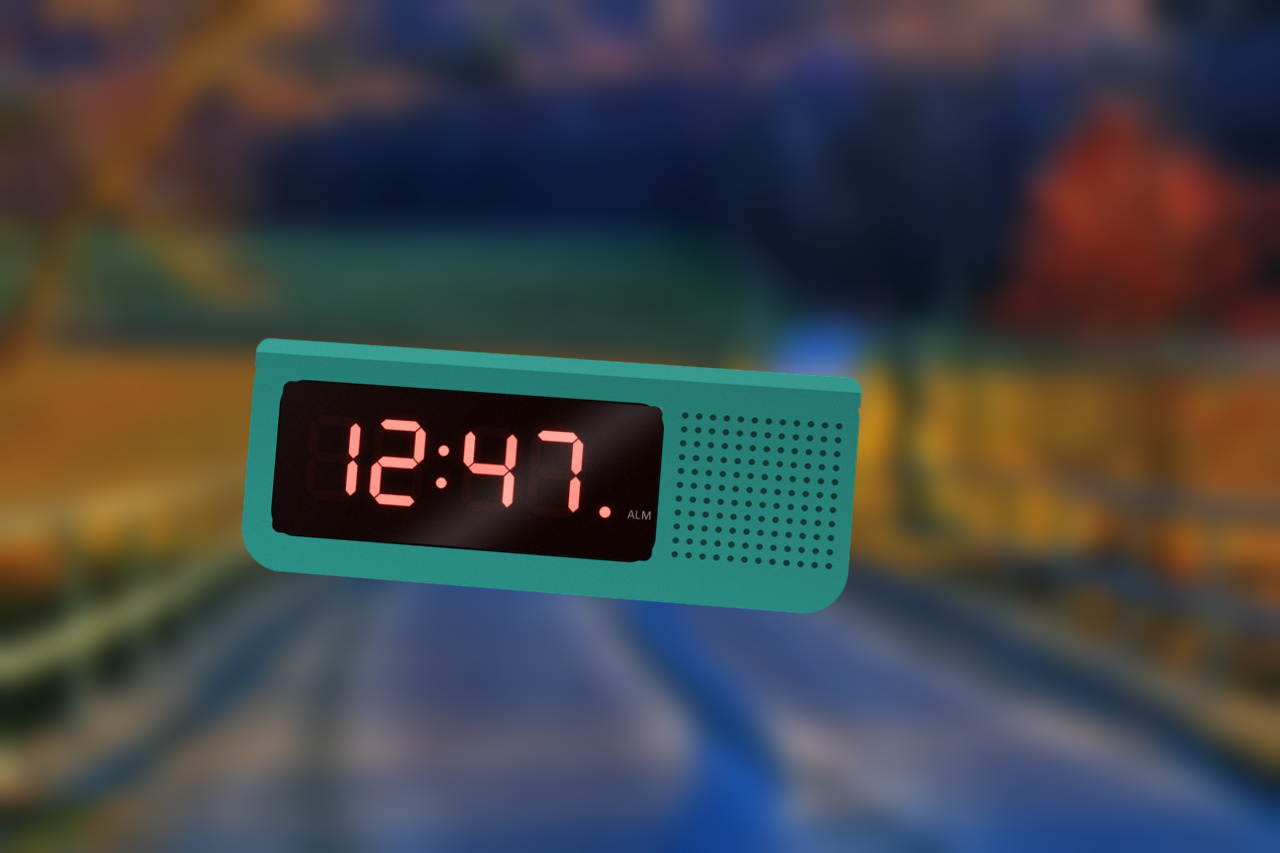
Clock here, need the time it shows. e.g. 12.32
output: 12.47
